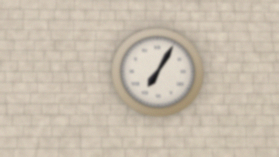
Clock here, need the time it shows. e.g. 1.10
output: 7.05
